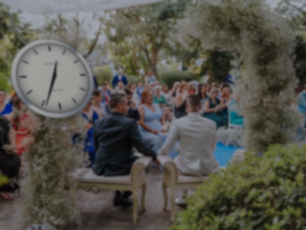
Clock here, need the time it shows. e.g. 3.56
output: 12.34
